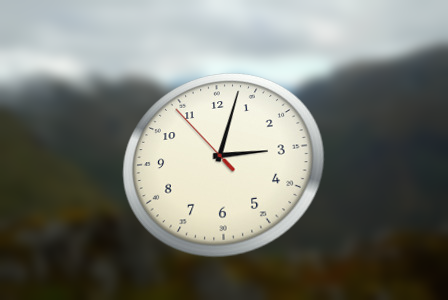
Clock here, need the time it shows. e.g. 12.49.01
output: 3.02.54
